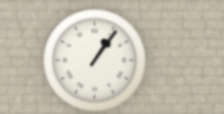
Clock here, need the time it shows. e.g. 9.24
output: 1.06
